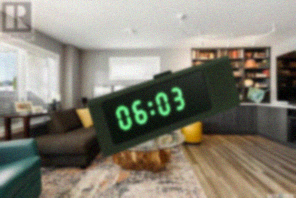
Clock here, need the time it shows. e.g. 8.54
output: 6.03
